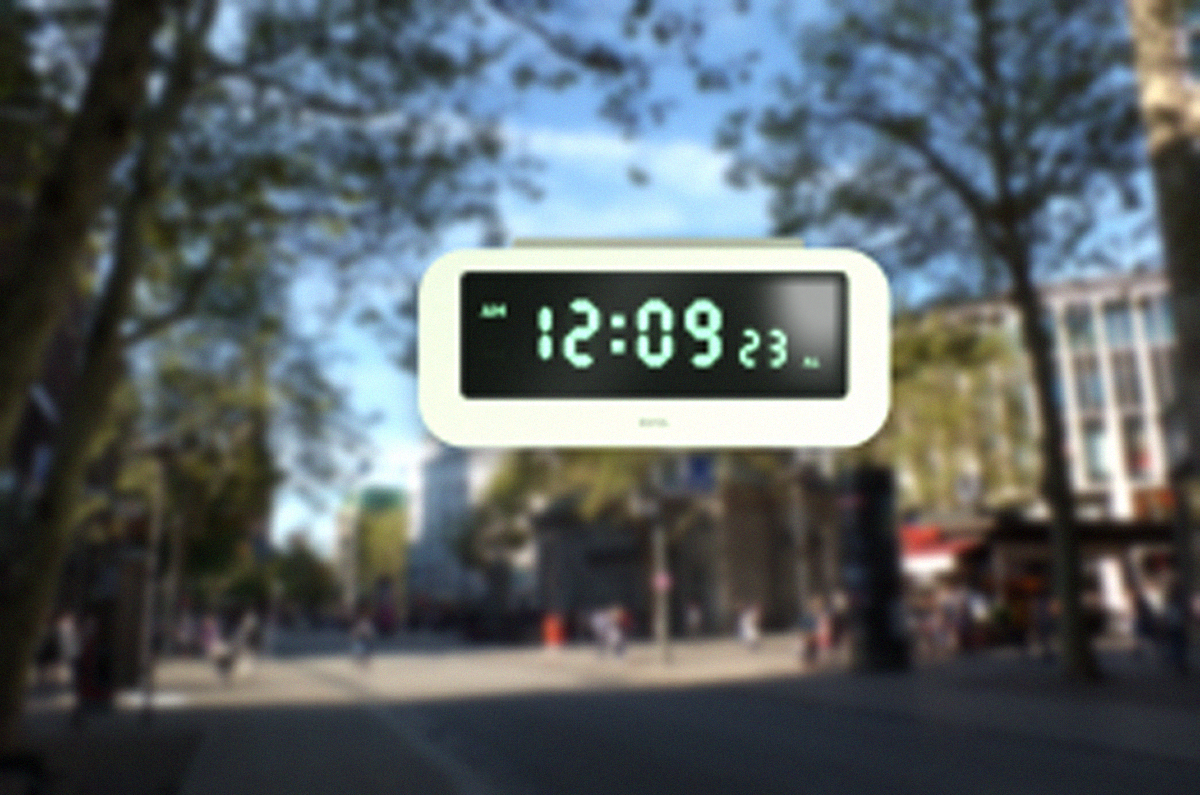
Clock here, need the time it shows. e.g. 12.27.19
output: 12.09.23
